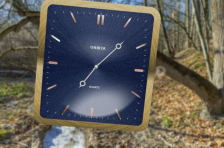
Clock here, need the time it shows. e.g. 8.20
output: 7.07
